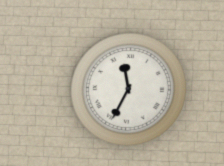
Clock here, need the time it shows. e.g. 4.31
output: 11.34
